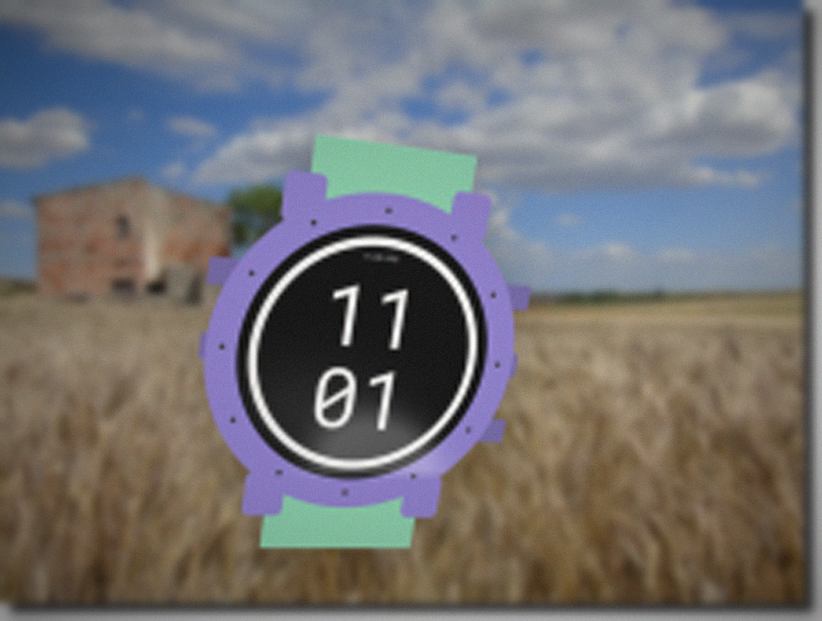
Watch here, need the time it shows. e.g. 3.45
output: 11.01
